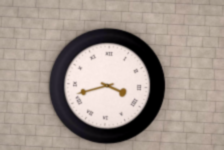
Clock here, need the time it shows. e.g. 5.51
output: 3.42
